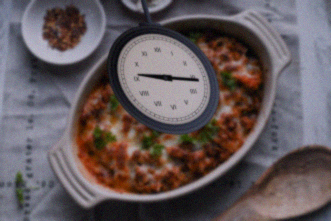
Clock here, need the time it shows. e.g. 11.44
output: 9.16
